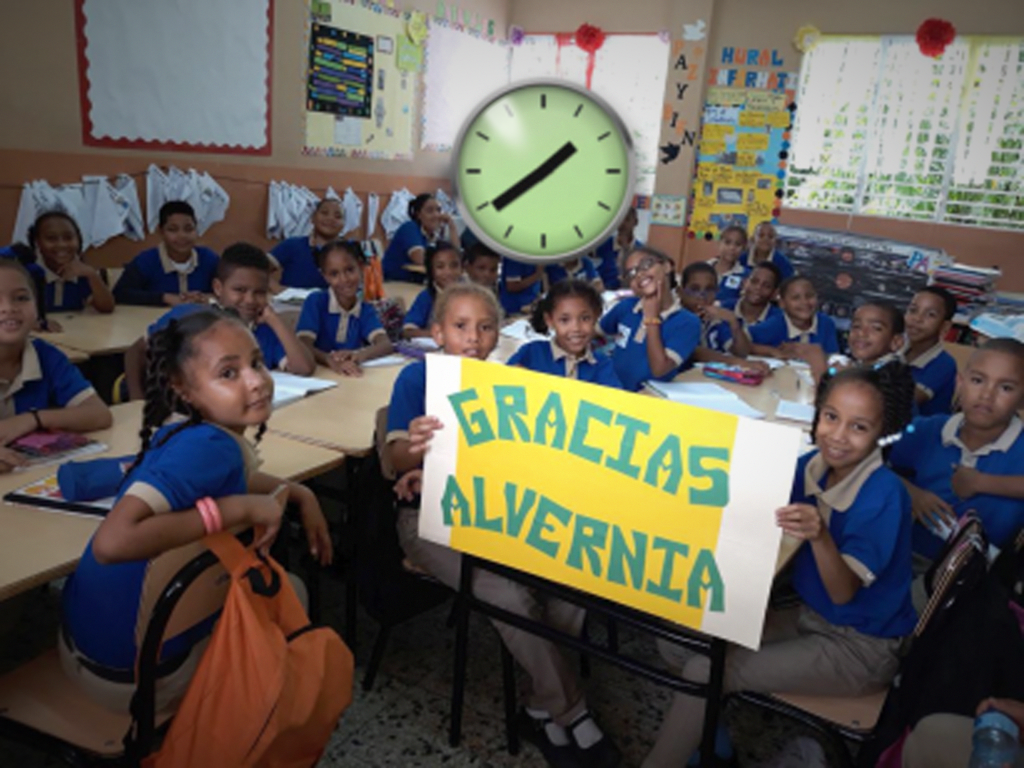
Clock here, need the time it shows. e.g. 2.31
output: 1.39
